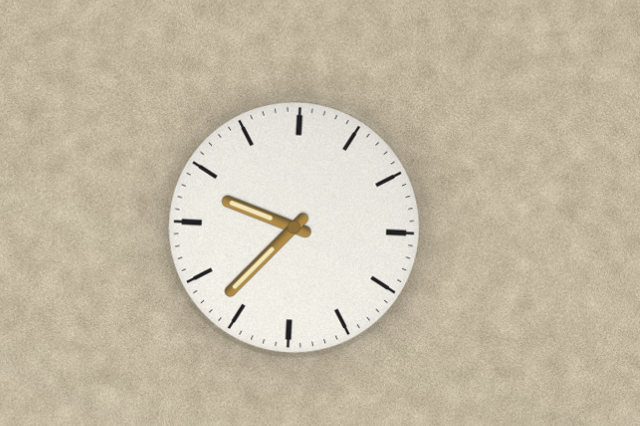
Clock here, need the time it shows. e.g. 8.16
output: 9.37
